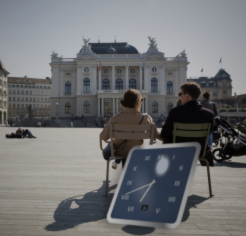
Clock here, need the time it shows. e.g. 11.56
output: 6.41
